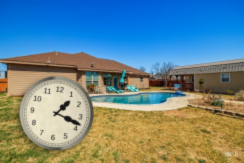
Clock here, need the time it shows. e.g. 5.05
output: 1.18
